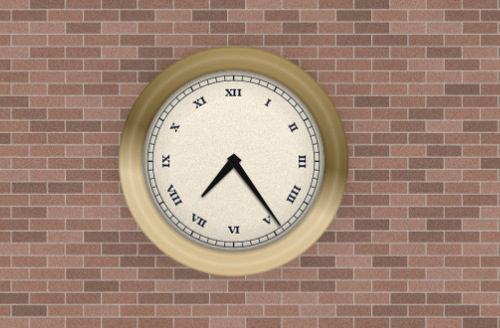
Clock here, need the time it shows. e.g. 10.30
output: 7.24
